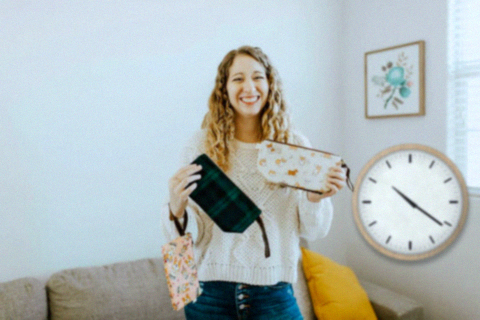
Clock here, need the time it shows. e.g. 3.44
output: 10.21
